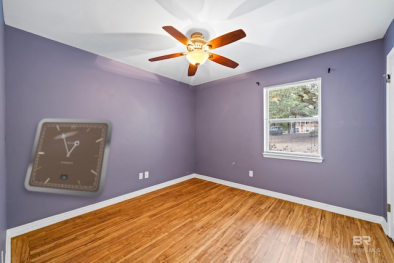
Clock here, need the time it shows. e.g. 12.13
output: 12.56
